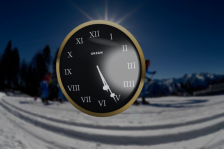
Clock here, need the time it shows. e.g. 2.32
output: 5.26
